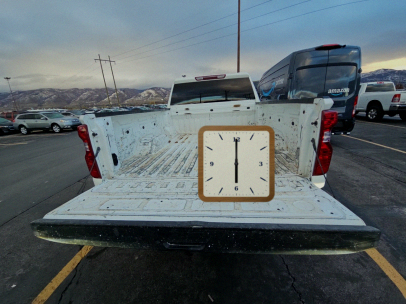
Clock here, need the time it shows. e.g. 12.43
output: 6.00
